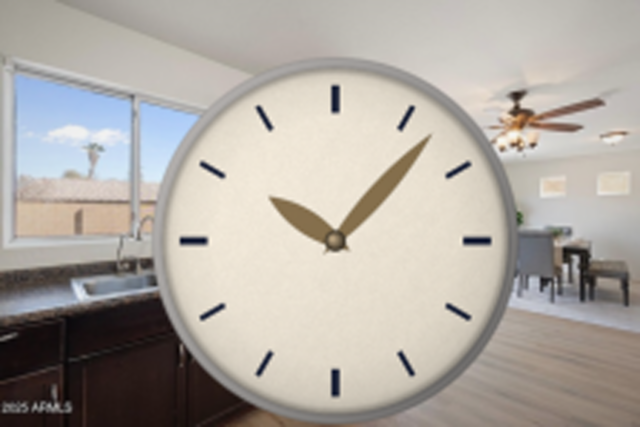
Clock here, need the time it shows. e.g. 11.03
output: 10.07
